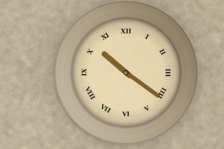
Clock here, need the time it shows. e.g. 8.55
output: 10.21
